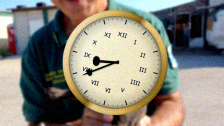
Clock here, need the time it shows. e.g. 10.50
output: 8.39
